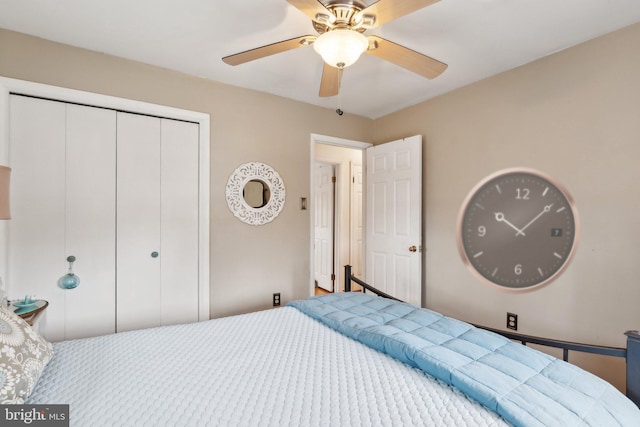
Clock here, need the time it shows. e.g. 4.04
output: 10.08
